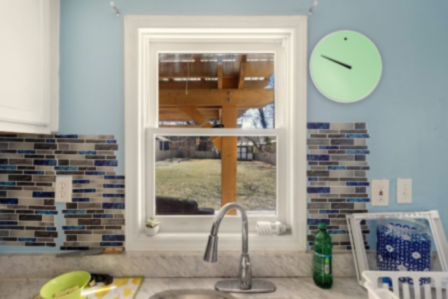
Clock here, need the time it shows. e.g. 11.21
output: 9.49
